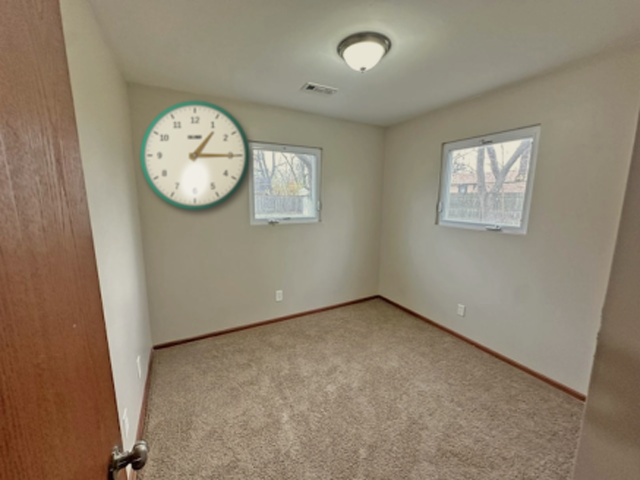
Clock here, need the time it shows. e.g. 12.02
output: 1.15
